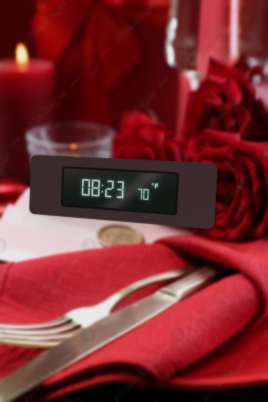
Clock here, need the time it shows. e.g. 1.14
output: 8.23
